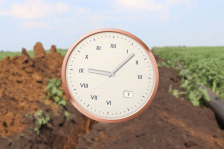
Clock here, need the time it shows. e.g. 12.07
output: 9.07
